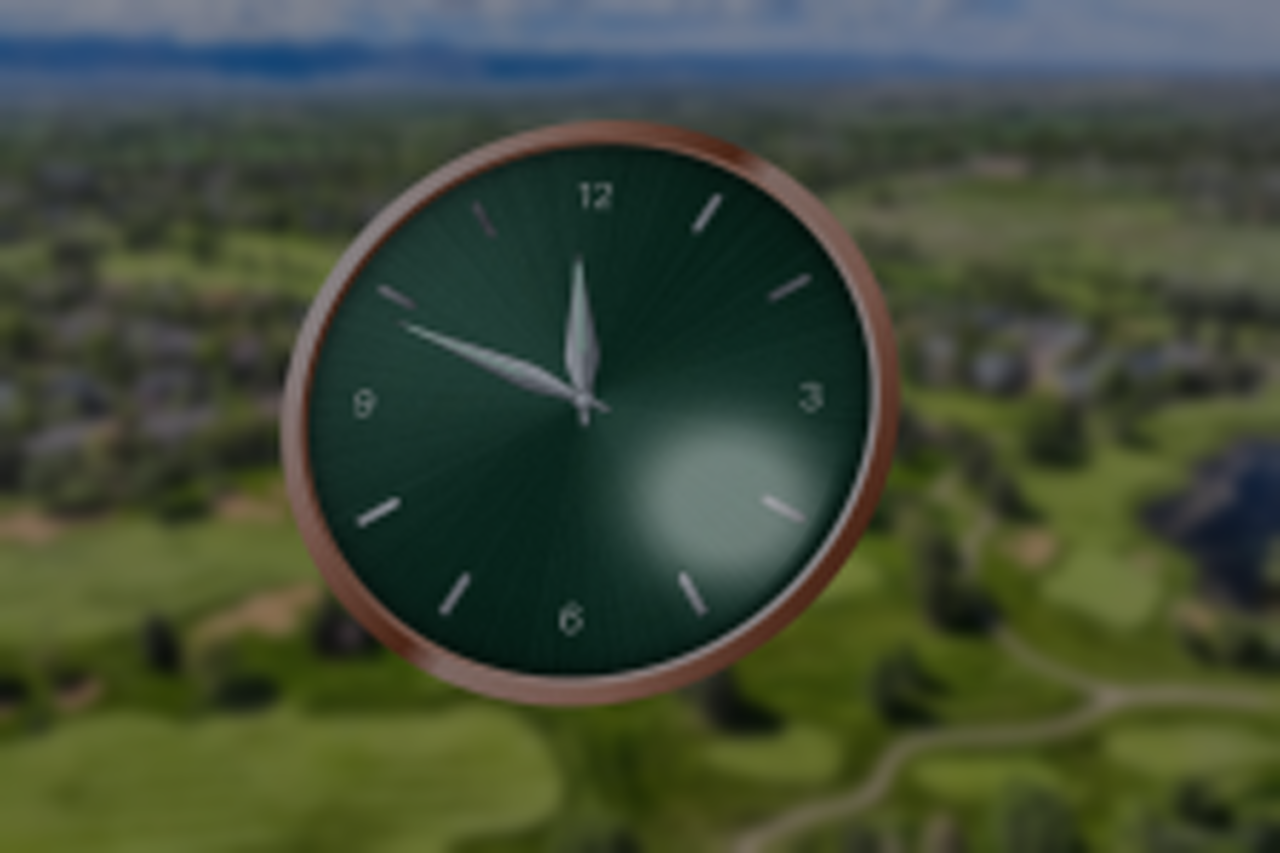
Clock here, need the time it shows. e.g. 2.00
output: 11.49
